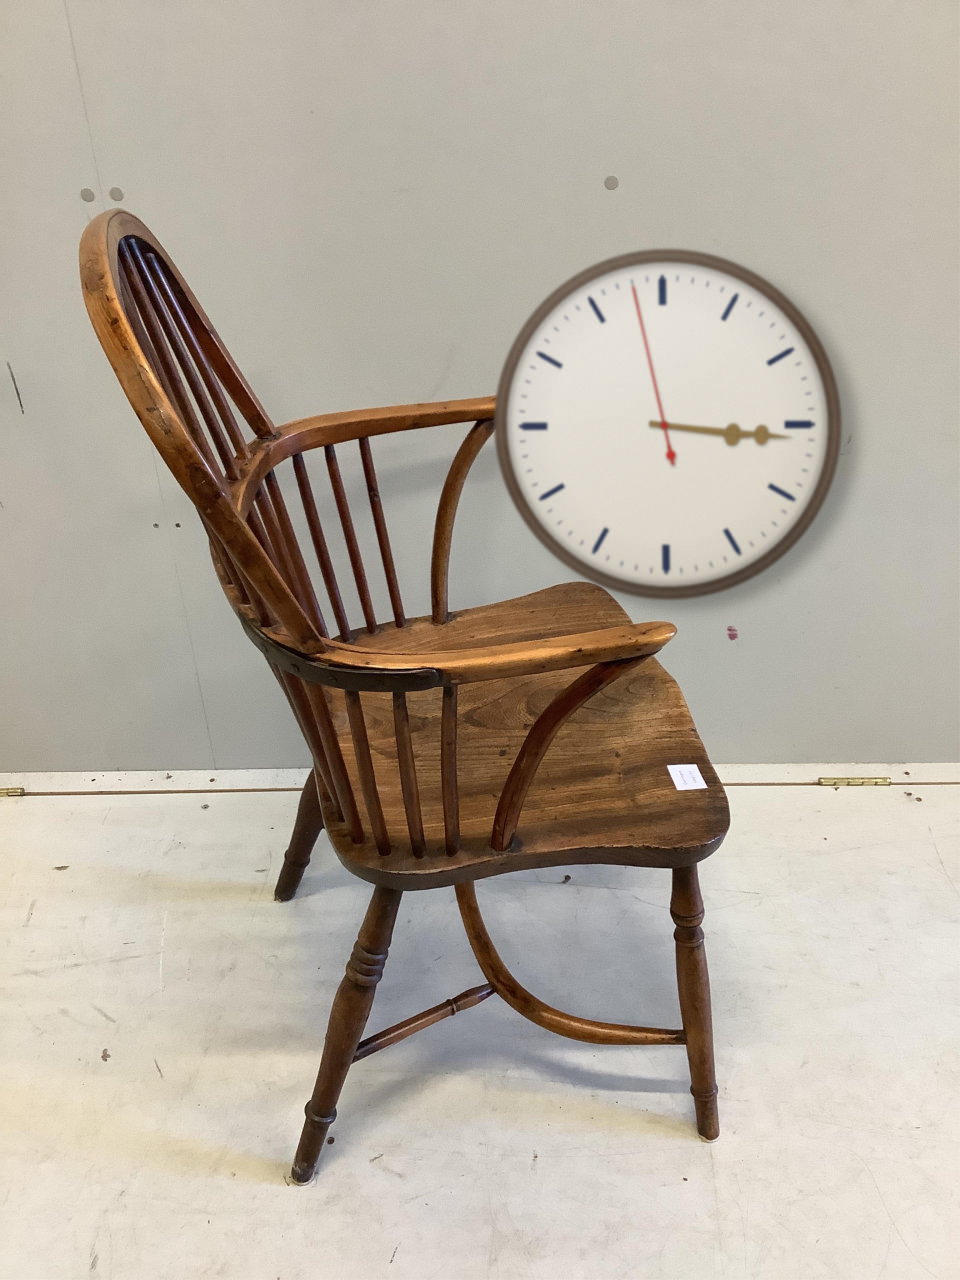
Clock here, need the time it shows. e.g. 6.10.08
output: 3.15.58
